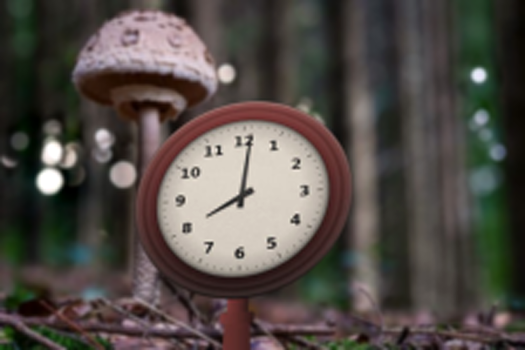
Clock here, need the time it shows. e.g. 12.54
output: 8.01
